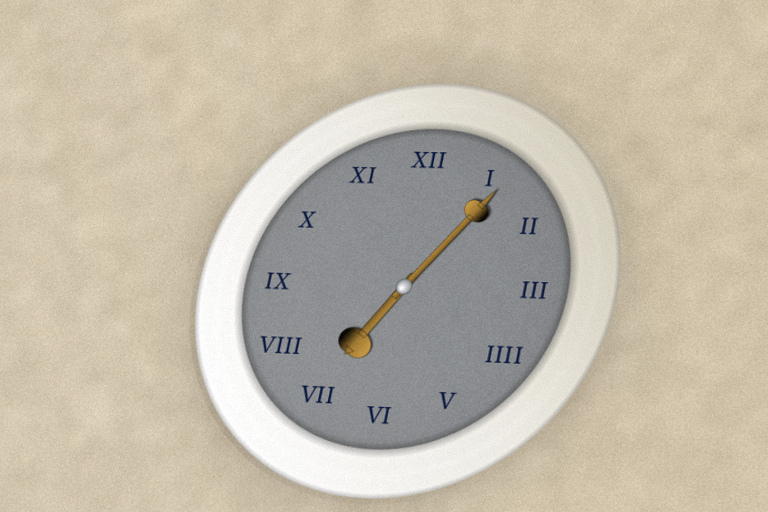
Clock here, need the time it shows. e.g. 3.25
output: 7.06
